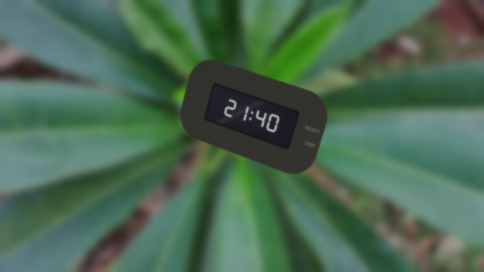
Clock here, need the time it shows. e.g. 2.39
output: 21.40
